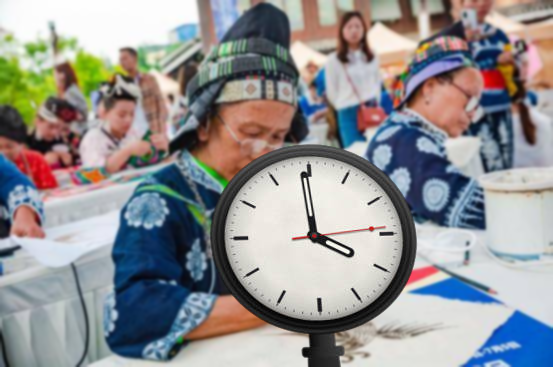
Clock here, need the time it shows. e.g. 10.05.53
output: 3.59.14
